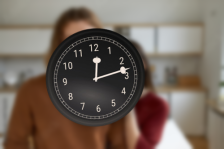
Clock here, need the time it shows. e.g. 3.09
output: 12.13
